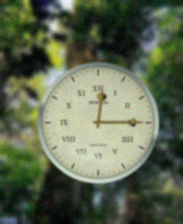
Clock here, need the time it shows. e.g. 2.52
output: 12.15
